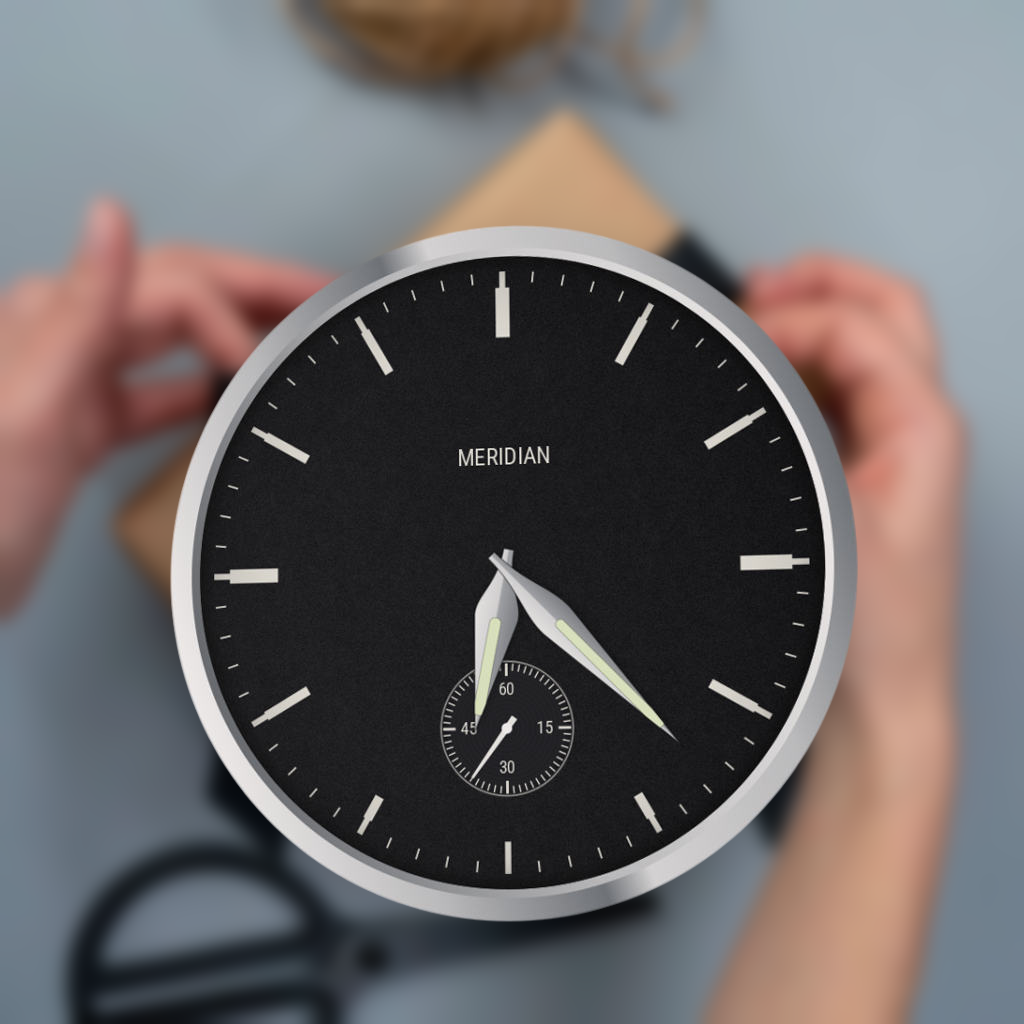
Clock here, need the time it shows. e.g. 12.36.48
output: 6.22.36
